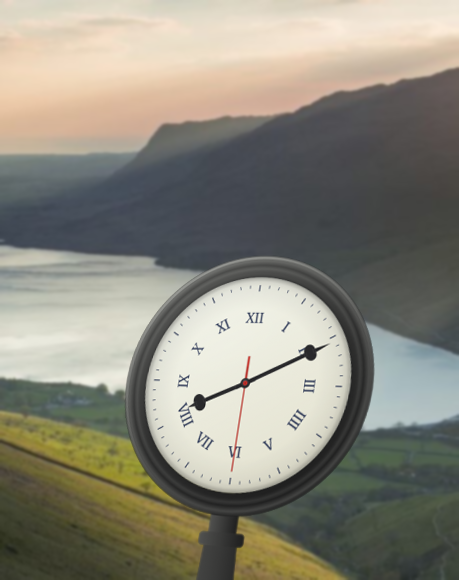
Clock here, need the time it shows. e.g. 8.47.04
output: 8.10.30
